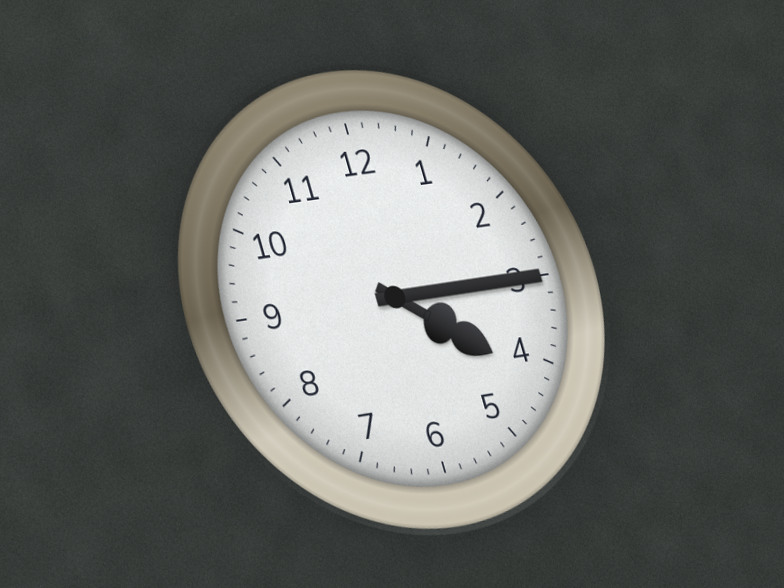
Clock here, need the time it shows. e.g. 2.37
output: 4.15
